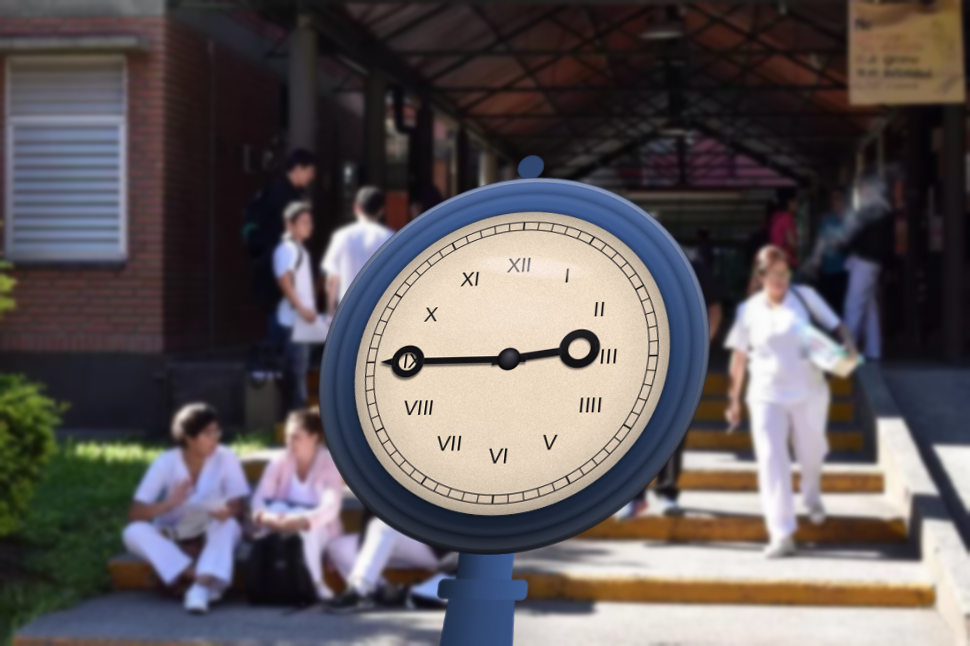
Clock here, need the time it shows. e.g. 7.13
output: 2.45
